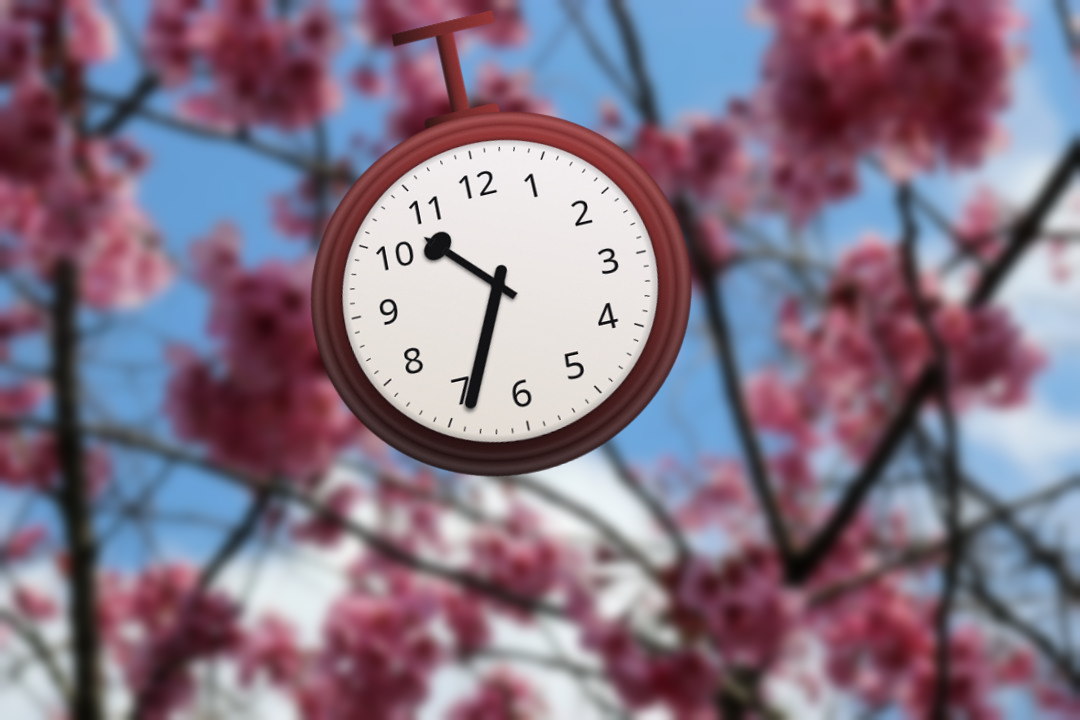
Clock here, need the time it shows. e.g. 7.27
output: 10.34
